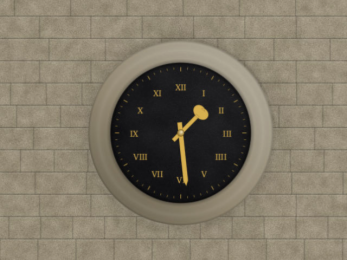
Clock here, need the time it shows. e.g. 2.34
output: 1.29
